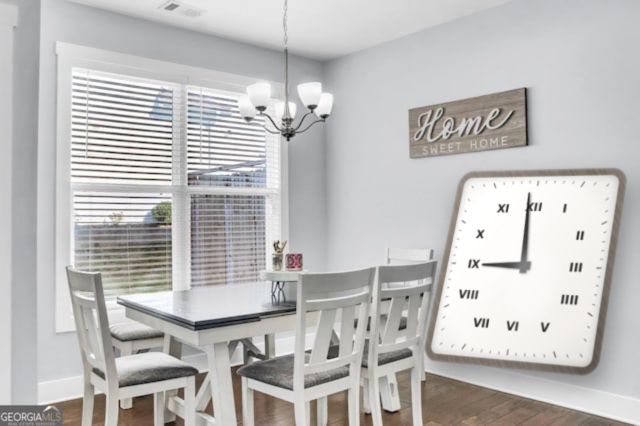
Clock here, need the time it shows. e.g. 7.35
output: 8.59
